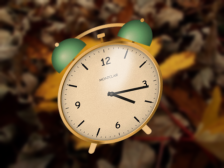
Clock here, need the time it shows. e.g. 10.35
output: 4.16
